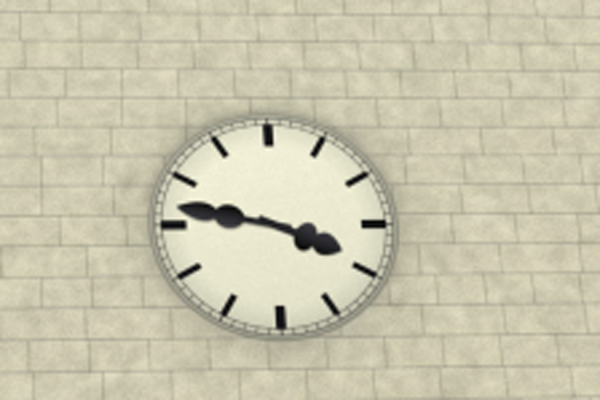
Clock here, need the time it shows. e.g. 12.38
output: 3.47
